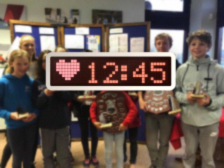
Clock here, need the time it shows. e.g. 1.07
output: 12.45
